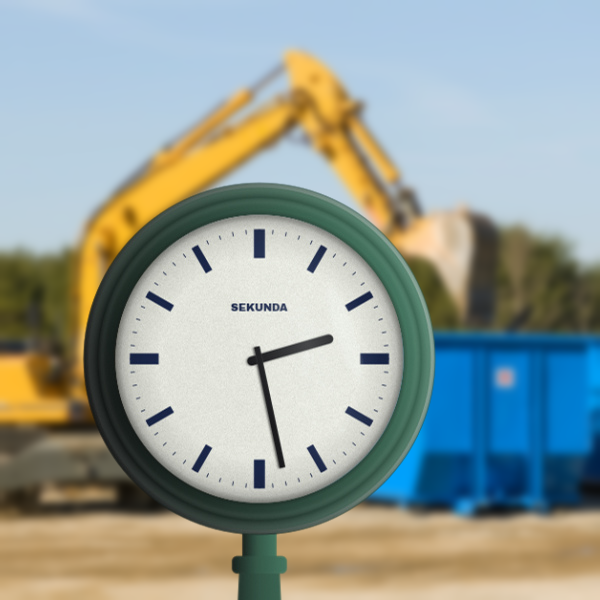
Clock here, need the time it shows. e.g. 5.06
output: 2.28
